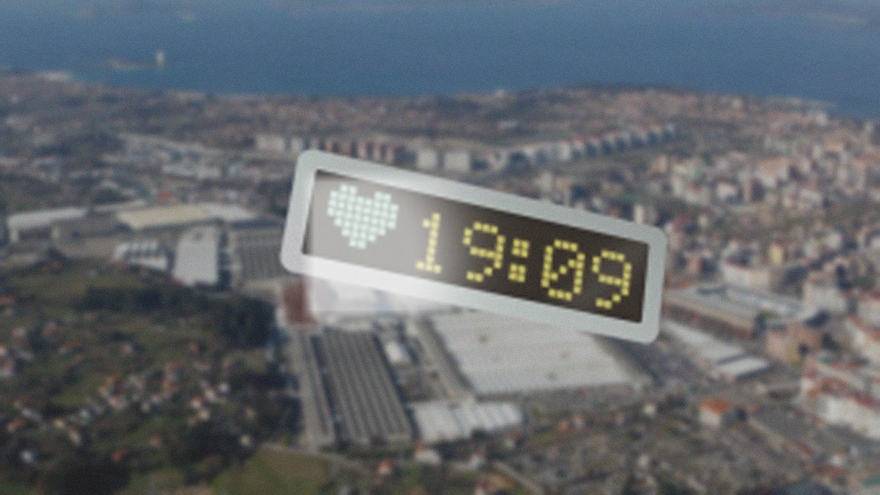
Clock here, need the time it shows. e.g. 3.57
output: 19.09
